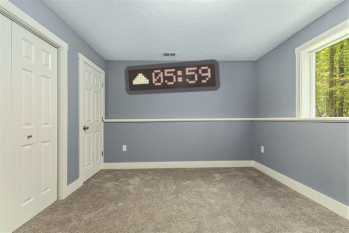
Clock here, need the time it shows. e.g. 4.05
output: 5.59
